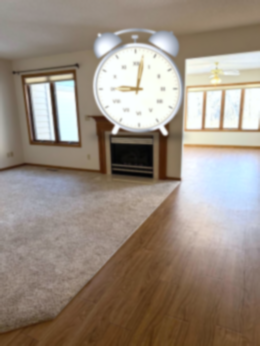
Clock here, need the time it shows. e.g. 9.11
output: 9.02
